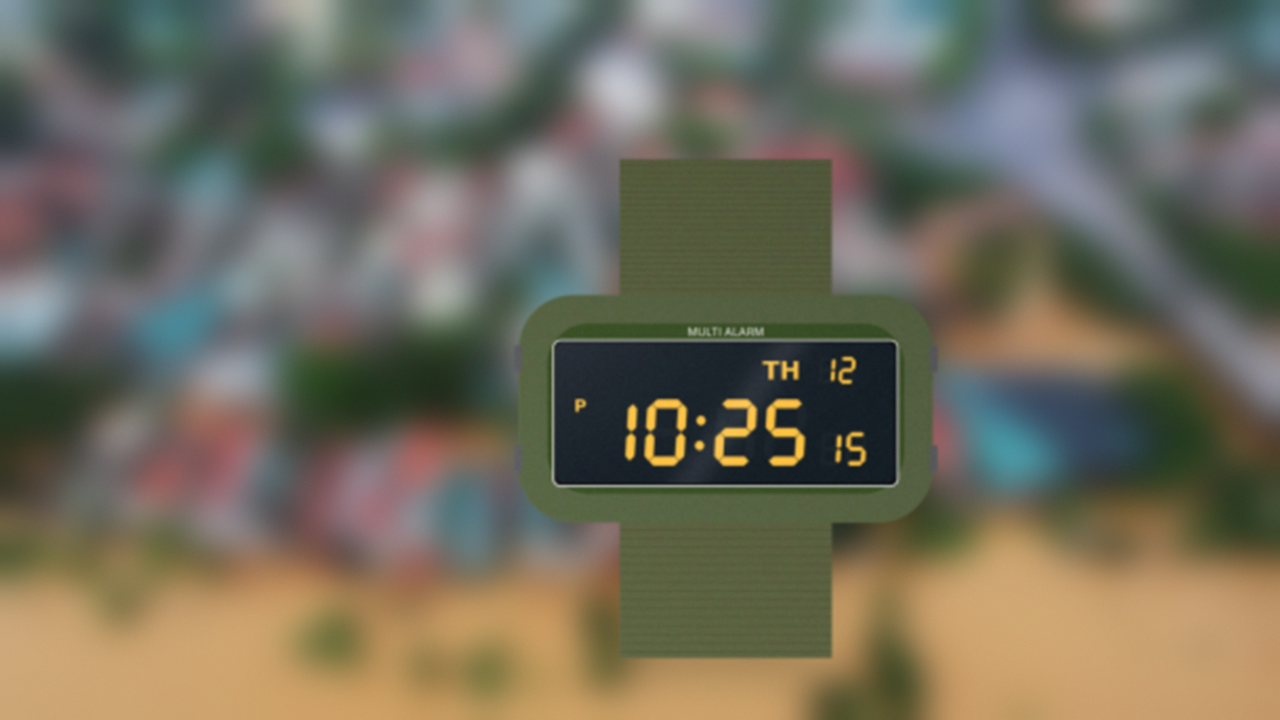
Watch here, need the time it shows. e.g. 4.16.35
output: 10.25.15
